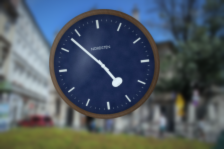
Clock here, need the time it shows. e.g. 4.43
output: 4.53
